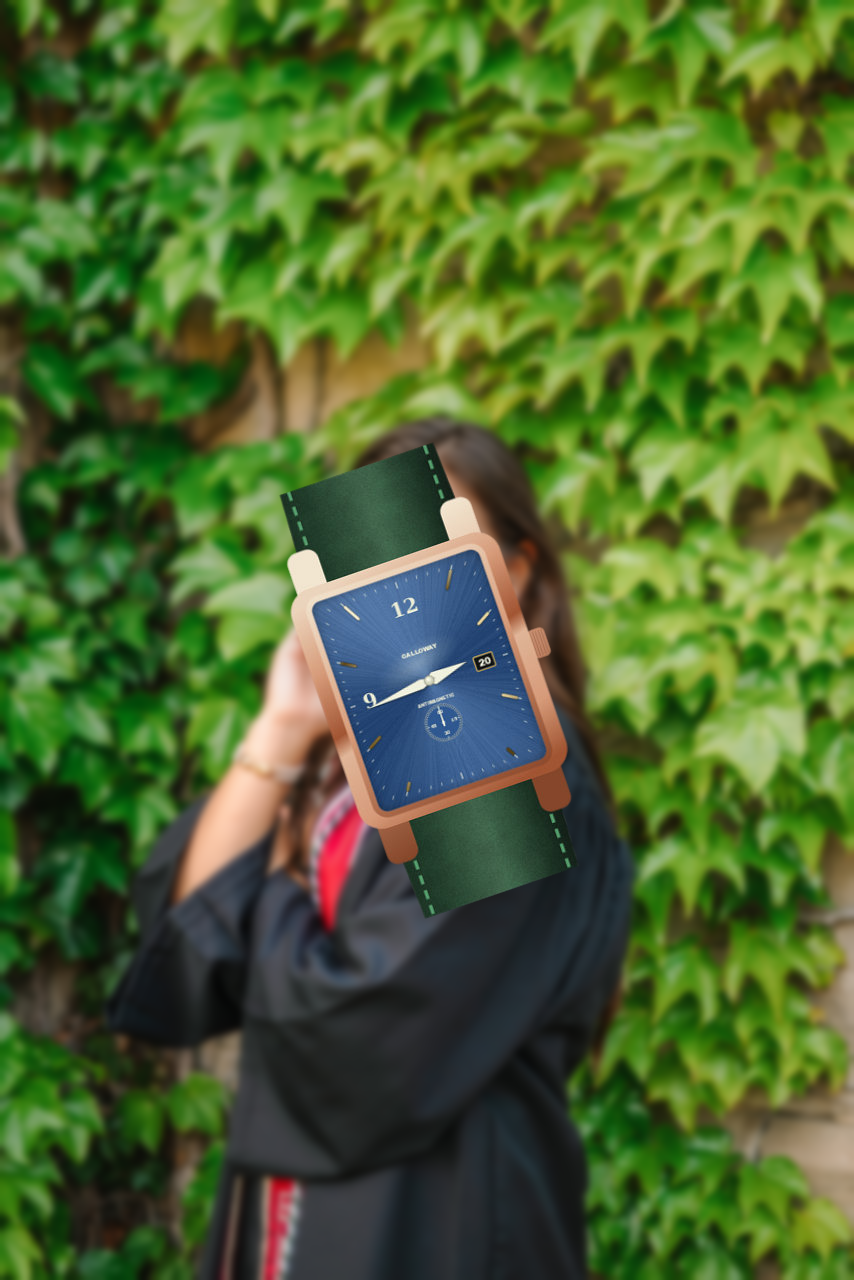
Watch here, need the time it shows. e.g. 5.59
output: 2.44
